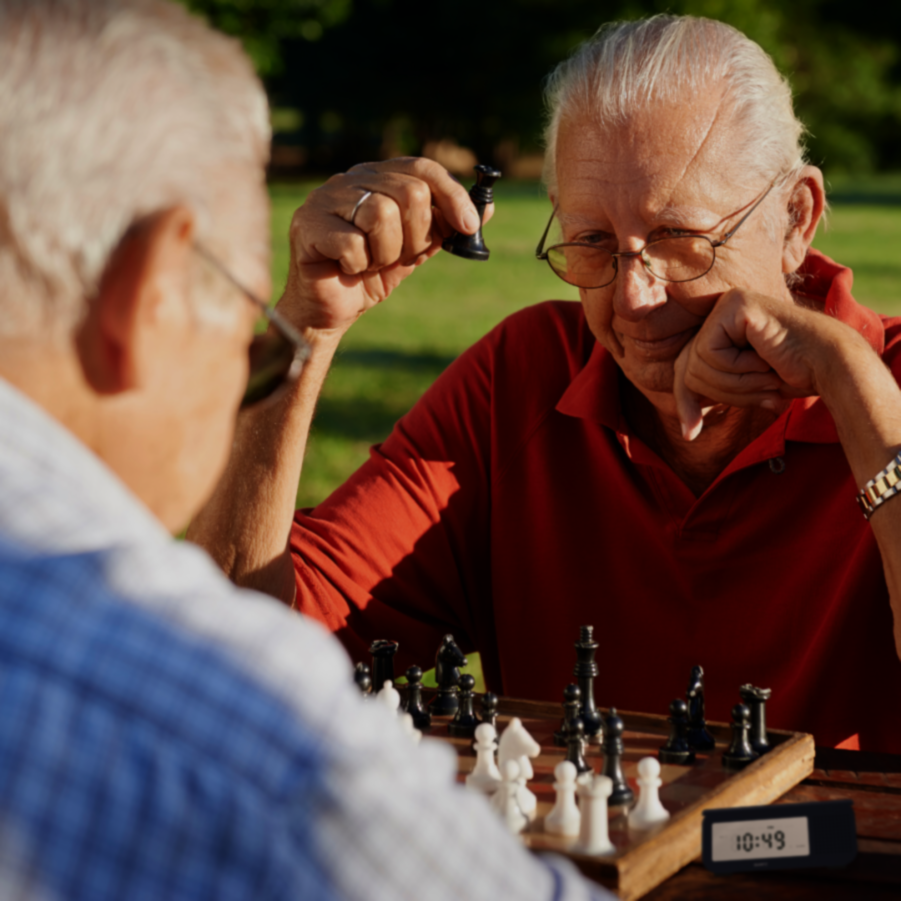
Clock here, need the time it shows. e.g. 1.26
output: 10.49
